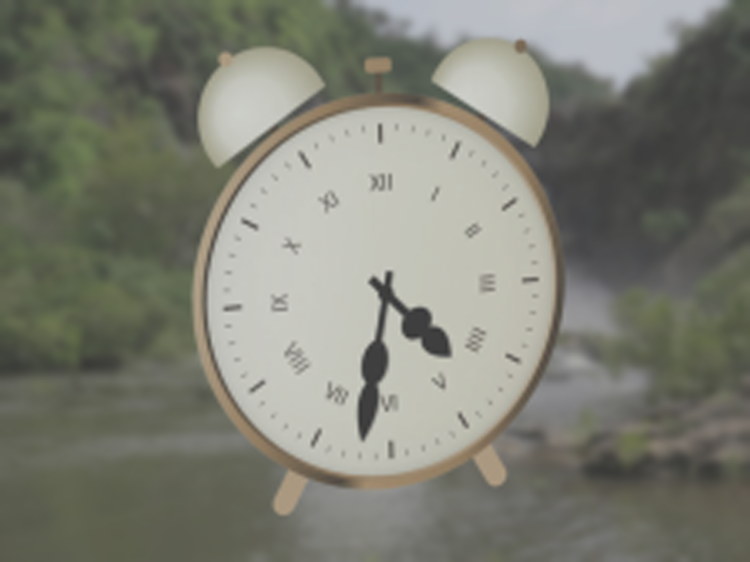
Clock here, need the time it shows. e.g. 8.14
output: 4.32
